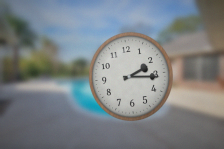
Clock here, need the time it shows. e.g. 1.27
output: 2.16
